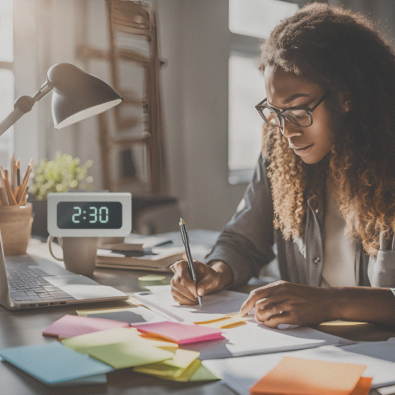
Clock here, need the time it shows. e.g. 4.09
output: 2.30
